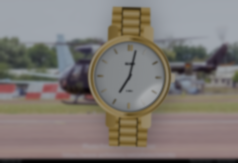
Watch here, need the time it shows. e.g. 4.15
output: 7.02
